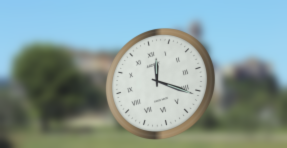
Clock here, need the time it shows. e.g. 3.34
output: 12.21
